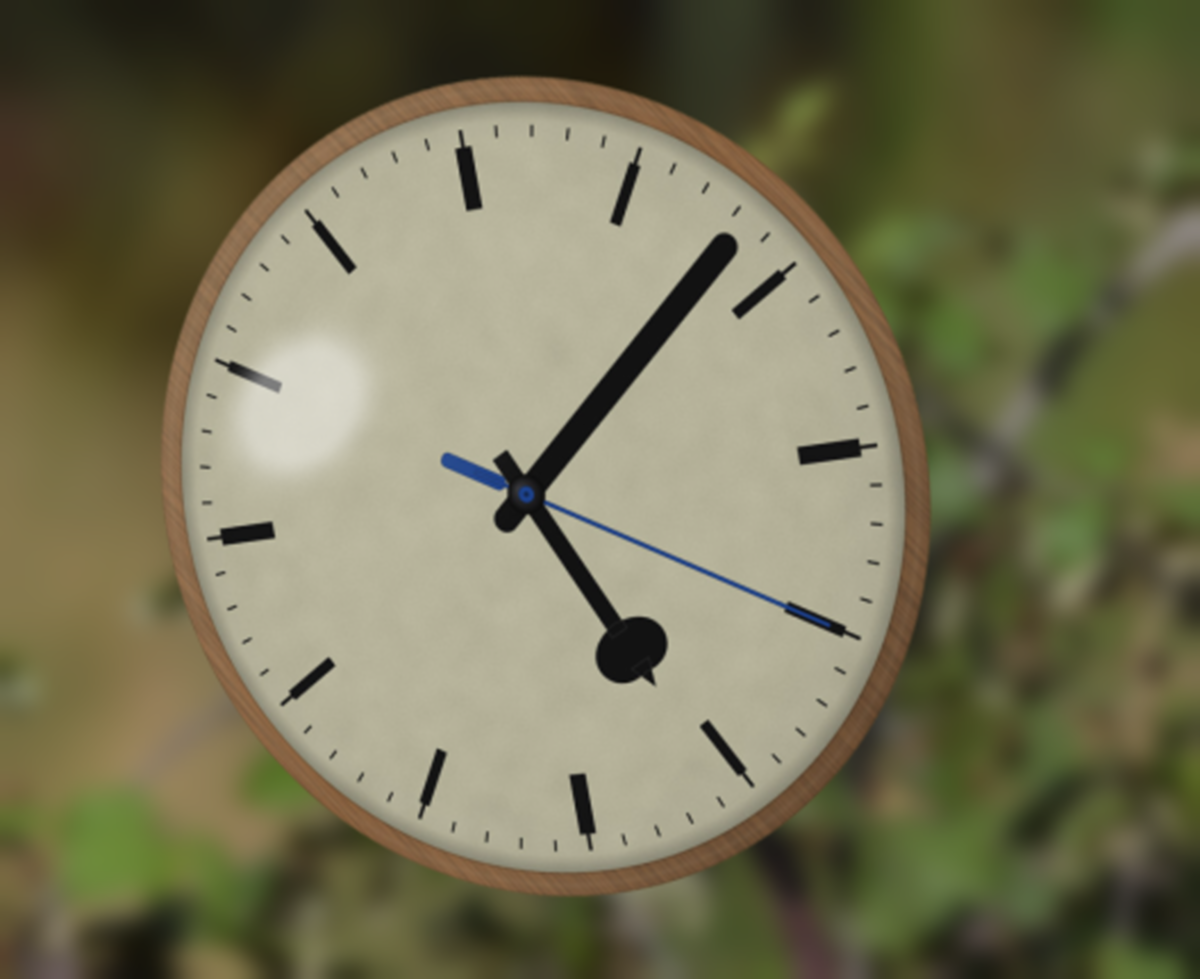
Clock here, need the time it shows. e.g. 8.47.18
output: 5.08.20
